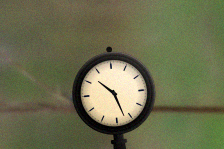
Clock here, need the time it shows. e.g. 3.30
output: 10.27
